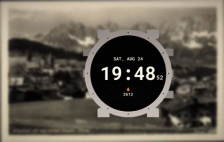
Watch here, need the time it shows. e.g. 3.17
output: 19.48
